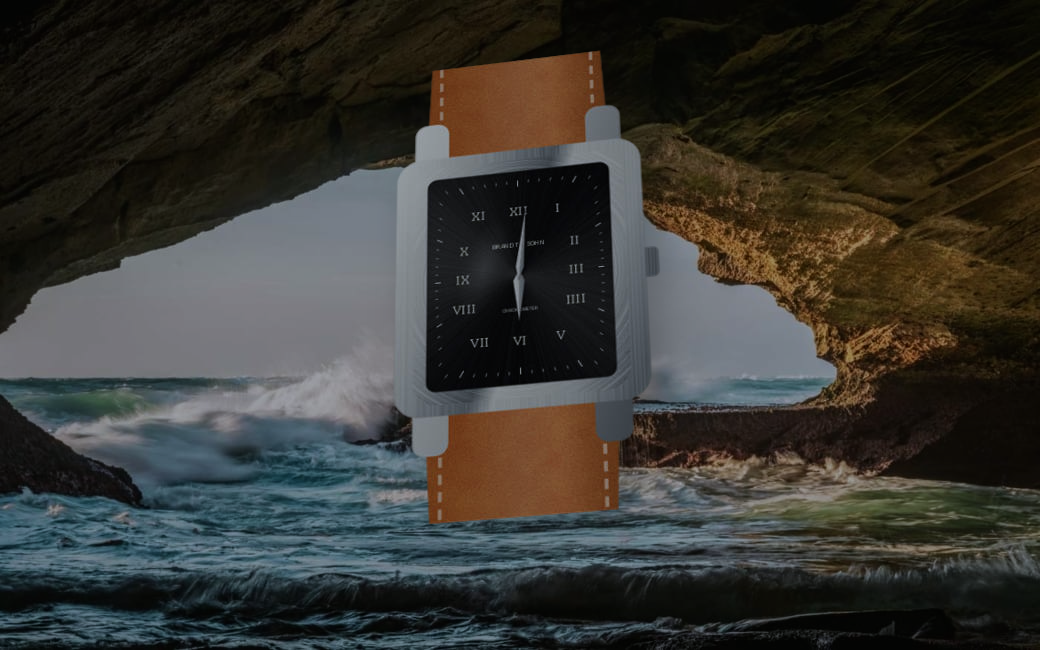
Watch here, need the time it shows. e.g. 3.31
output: 6.01
